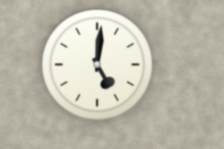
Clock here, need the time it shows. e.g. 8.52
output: 5.01
